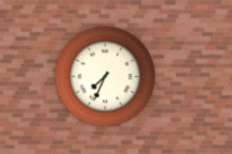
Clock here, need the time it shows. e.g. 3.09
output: 7.34
